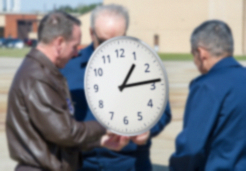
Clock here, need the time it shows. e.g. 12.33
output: 1.14
